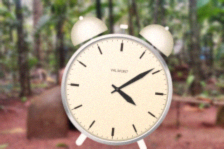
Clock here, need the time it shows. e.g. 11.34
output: 4.09
